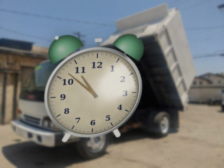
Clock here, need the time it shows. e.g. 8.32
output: 10.52
